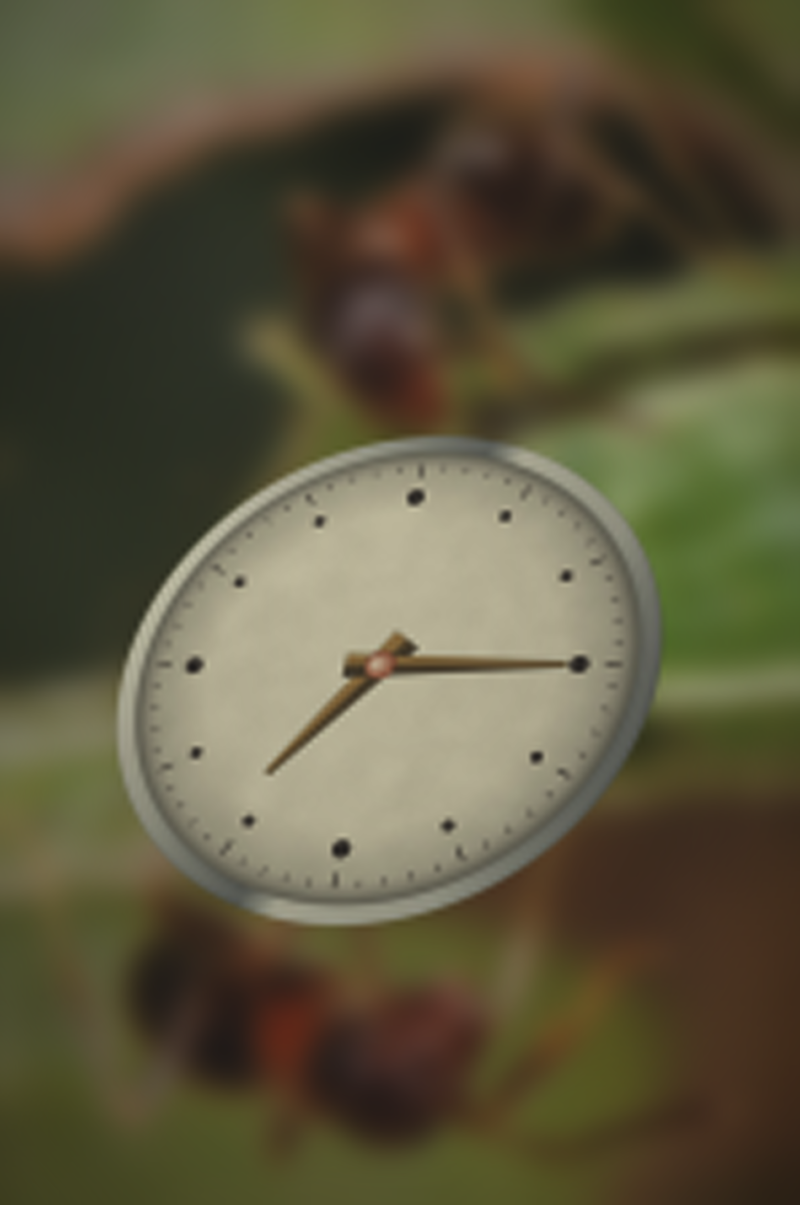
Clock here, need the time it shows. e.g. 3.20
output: 7.15
